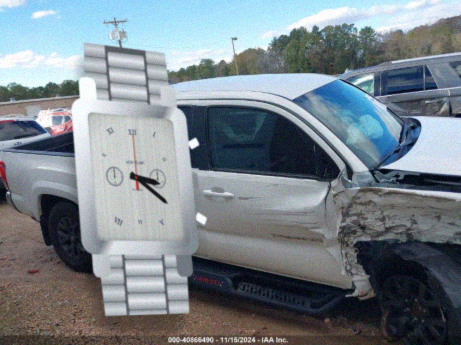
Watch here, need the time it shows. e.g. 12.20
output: 3.21
